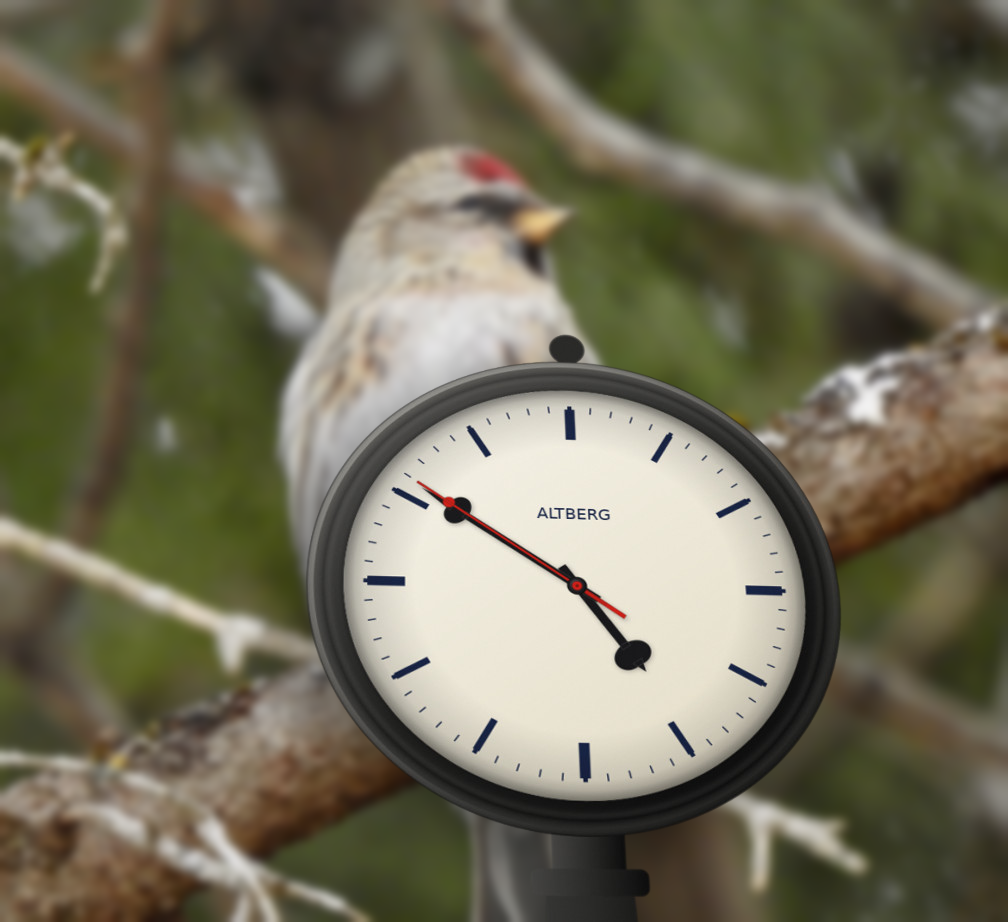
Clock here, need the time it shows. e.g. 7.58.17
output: 4.50.51
